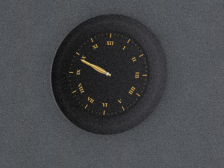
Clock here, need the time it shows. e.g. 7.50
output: 9.49
